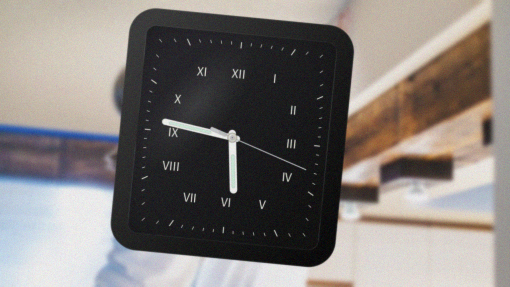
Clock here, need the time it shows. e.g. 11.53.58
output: 5.46.18
